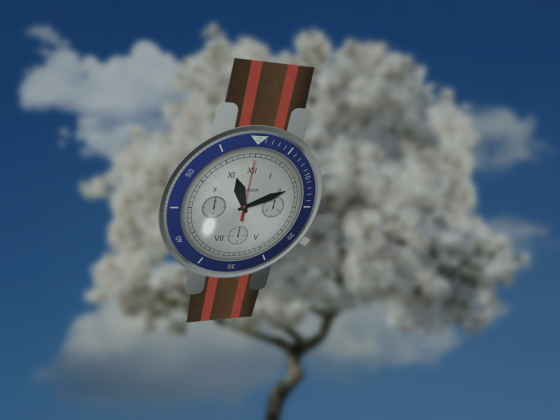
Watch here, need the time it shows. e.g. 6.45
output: 11.11
